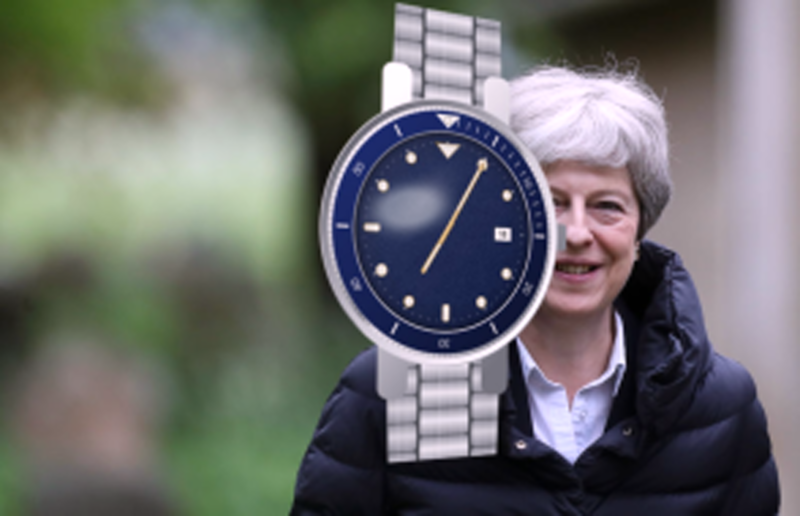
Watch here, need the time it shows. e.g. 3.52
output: 7.05
